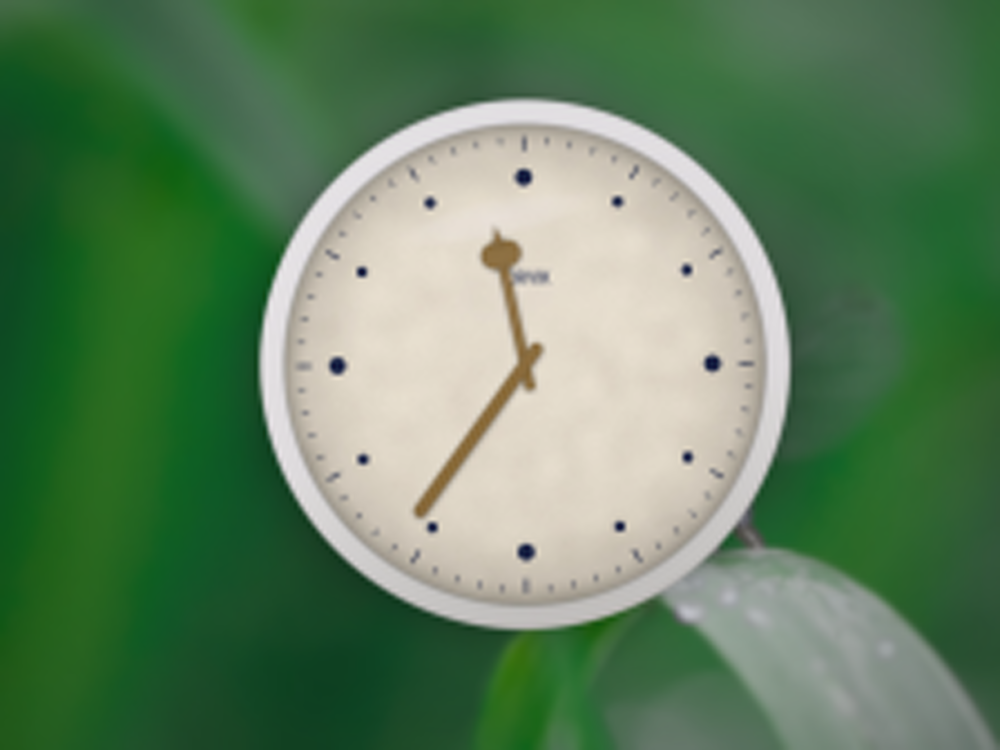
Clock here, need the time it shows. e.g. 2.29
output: 11.36
